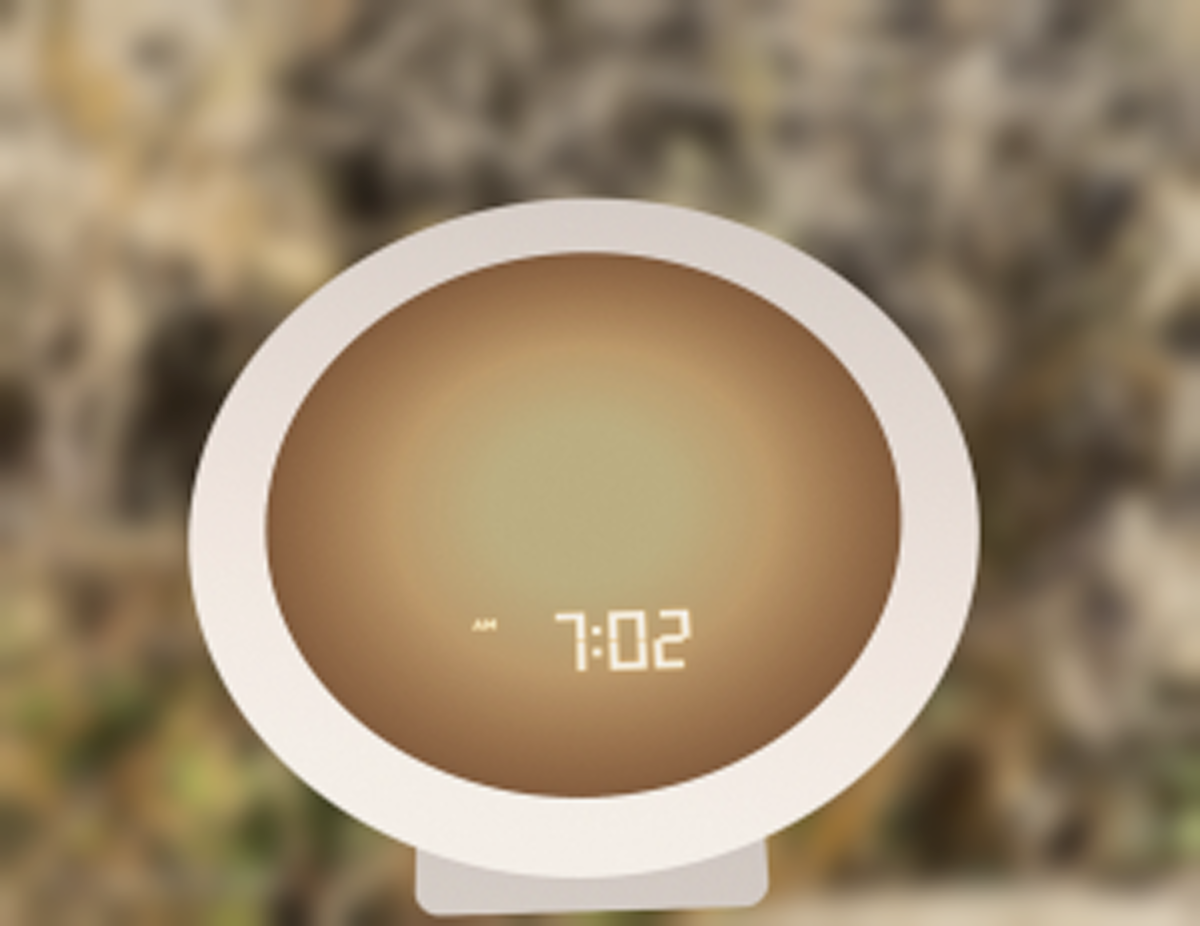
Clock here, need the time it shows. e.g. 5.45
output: 7.02
